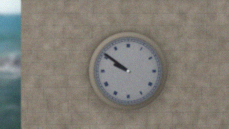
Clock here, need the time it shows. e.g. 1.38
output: 9.51
